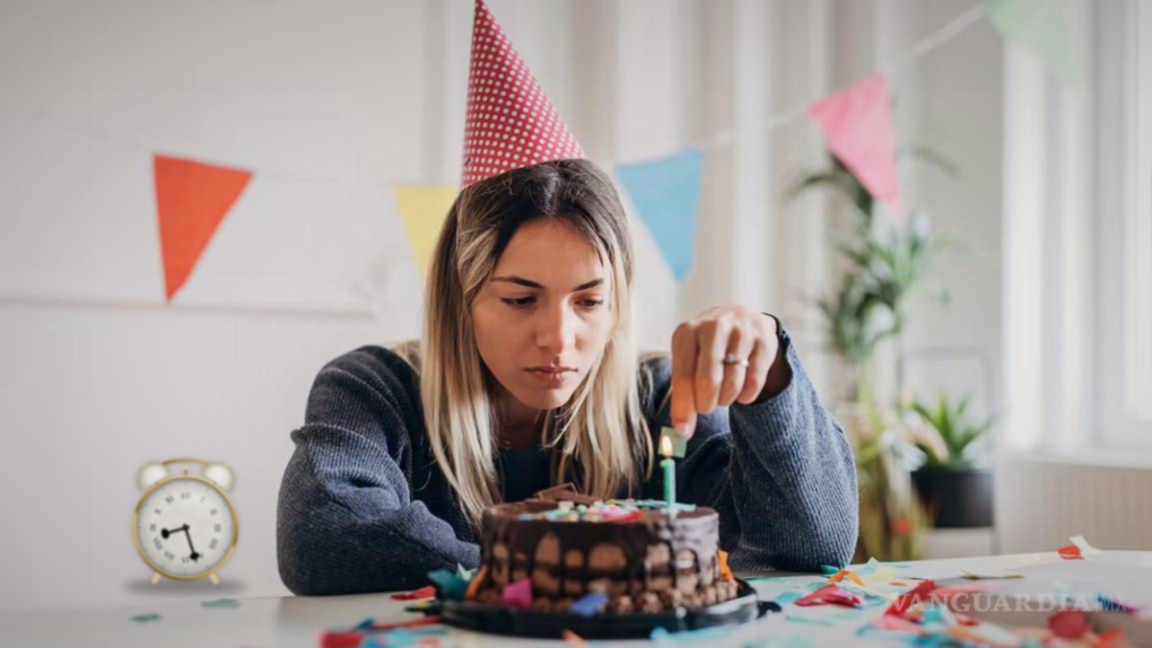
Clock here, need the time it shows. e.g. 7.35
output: 8.27
